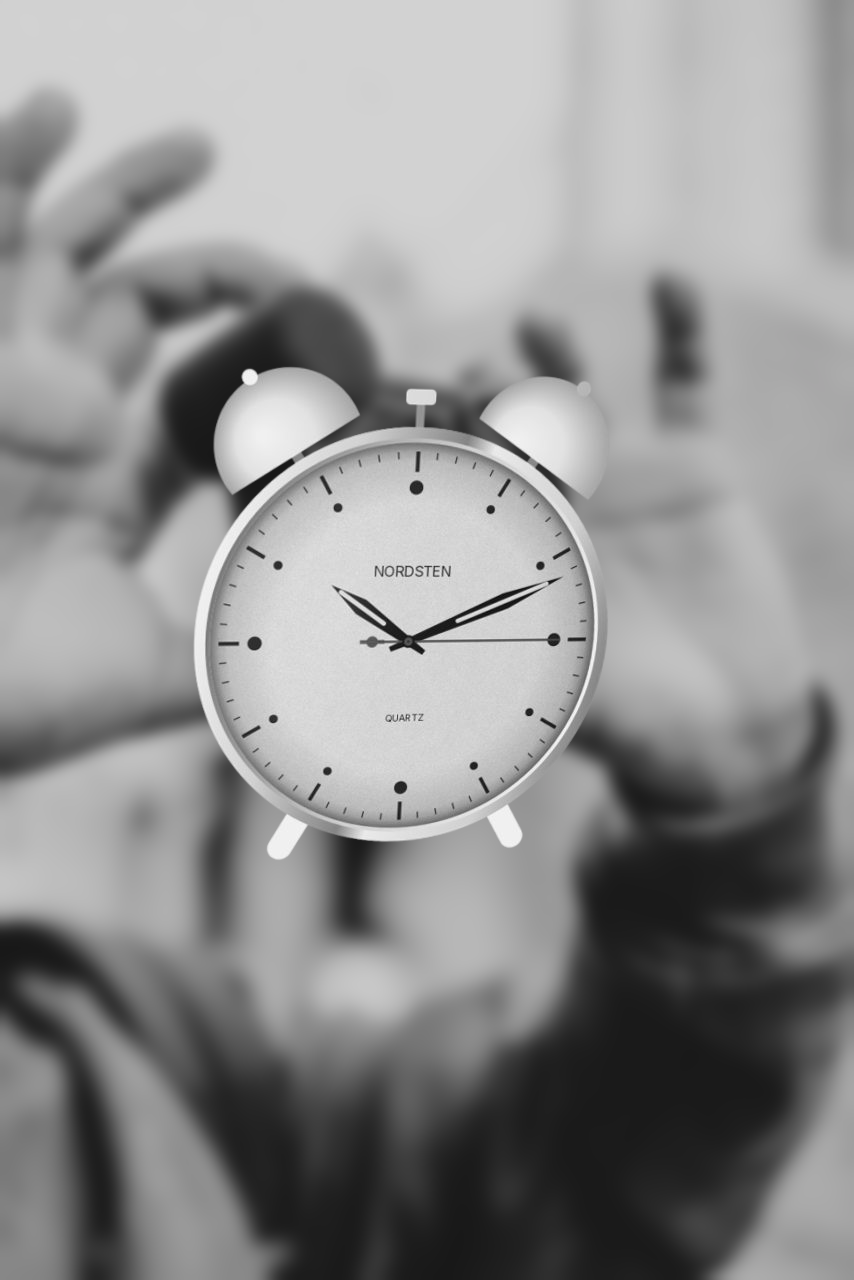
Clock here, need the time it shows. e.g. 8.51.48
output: 10.11.15
